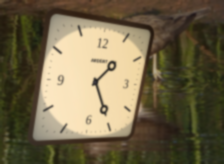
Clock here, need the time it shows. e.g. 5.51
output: 1.25
